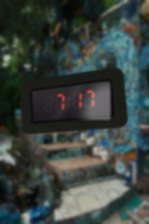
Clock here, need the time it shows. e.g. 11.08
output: 7.17
